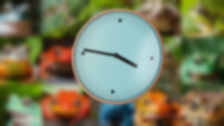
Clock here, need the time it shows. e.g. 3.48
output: 3.46
